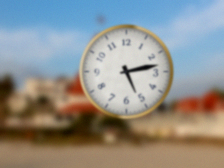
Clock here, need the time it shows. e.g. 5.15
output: 5.13
